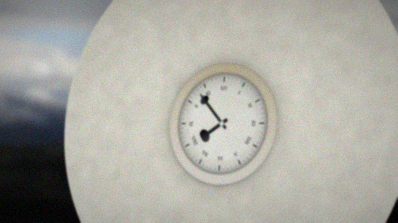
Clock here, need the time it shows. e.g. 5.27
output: 7.53
